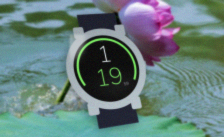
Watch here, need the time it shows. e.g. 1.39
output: 1.19
